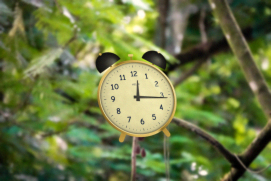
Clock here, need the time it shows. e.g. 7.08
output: 12.16
